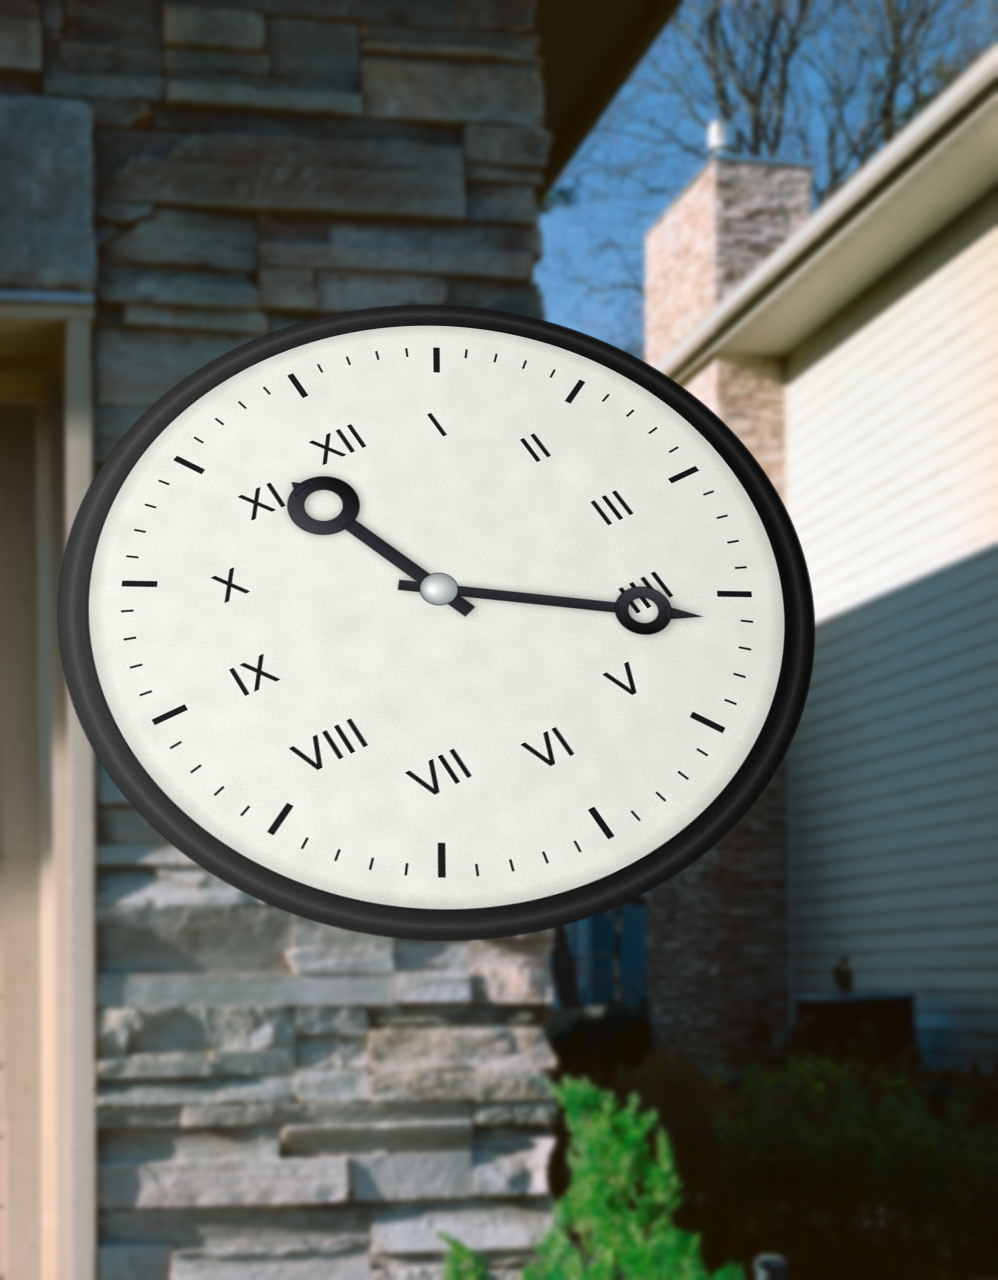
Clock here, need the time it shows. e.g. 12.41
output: 11.21
